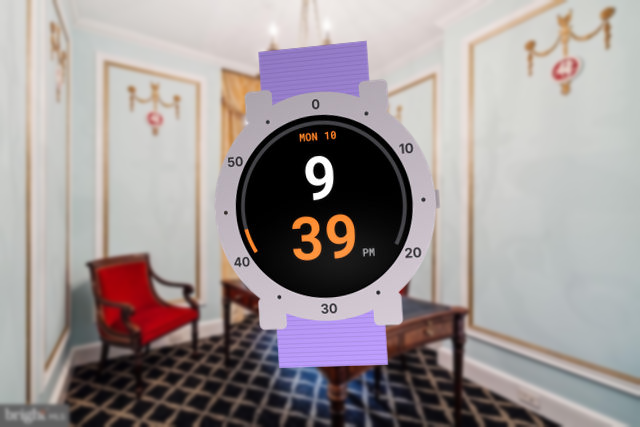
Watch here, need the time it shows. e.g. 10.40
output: 9.39
